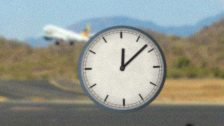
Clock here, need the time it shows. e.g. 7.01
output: 12.08
